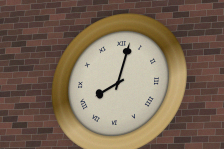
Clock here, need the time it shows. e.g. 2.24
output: 8.02
